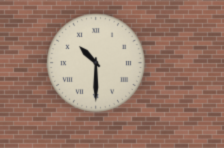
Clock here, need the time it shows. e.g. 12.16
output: 10.30
